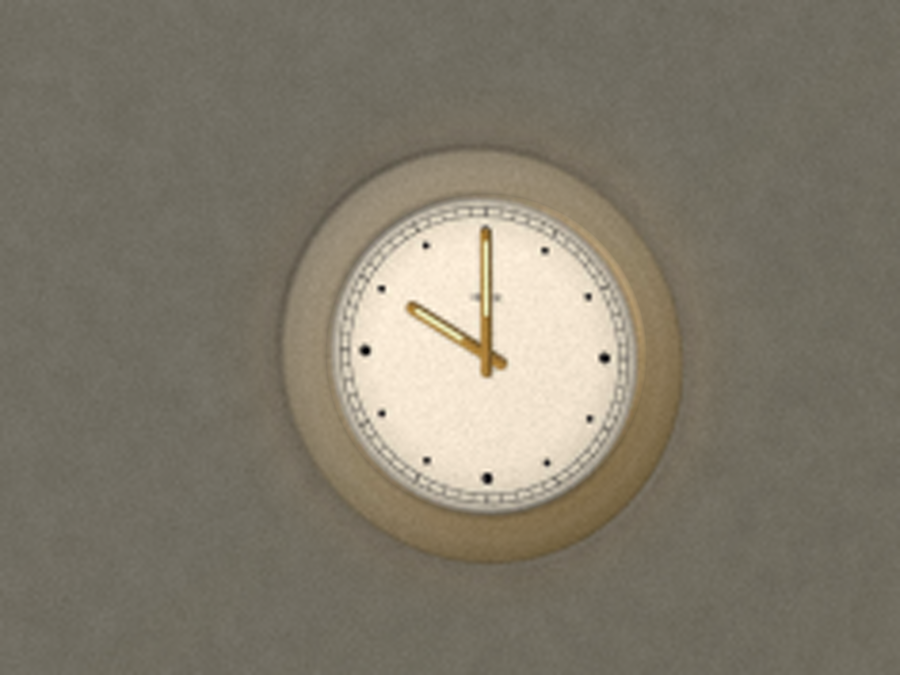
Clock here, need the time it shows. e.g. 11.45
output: 10.00
